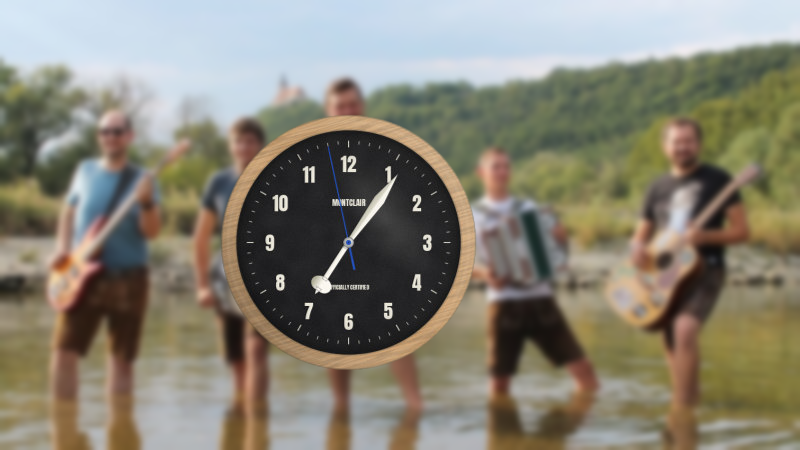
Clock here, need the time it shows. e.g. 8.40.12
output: 7.05.58
